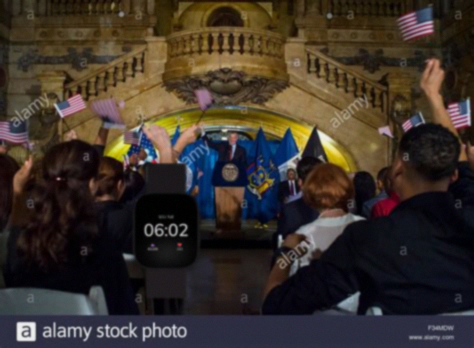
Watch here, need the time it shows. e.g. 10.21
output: 6.02
